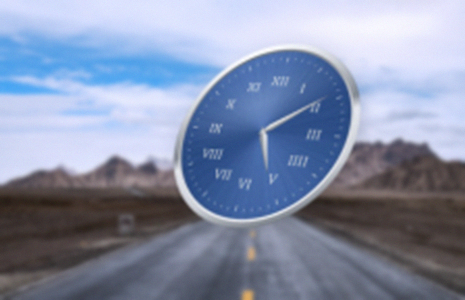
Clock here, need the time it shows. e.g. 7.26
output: 5.09
